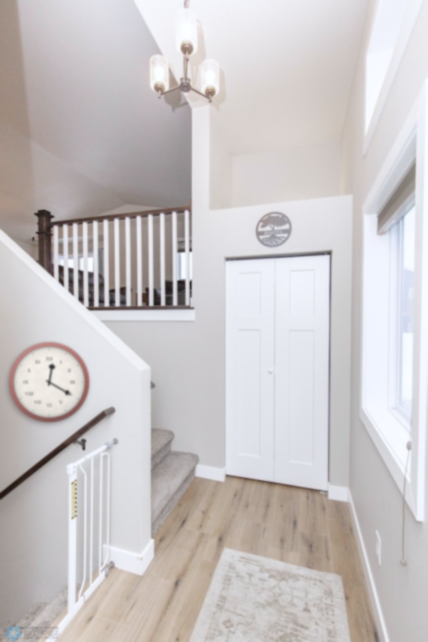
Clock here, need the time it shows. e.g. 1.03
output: 12.20
